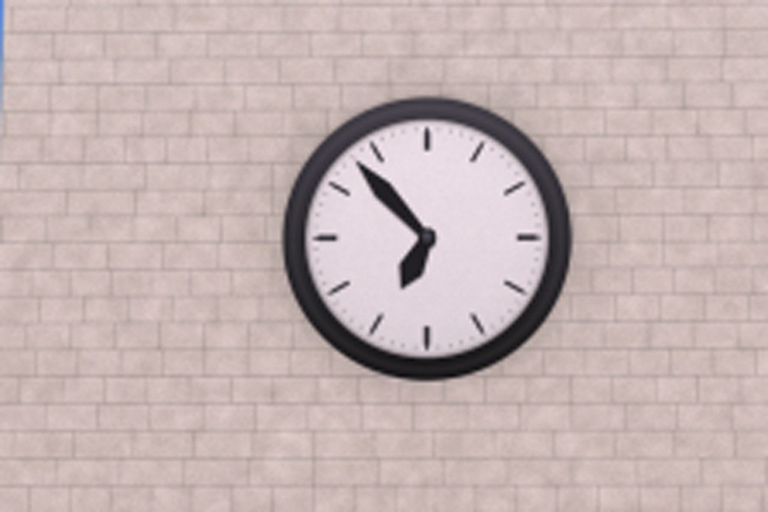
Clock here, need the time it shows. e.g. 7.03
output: 6.53
